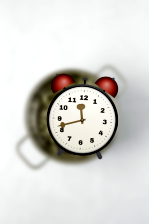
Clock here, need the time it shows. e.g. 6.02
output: 11.42
